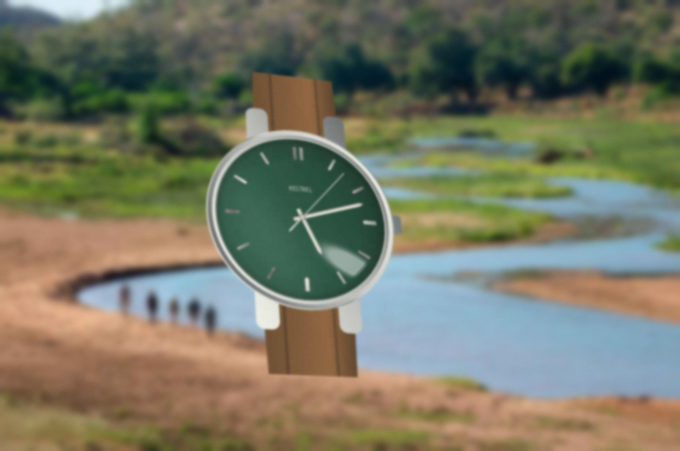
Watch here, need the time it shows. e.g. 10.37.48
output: 5.12.07
